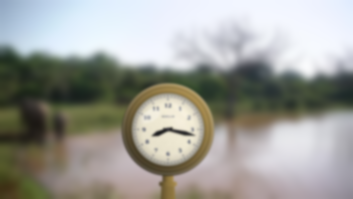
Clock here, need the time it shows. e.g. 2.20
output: 8.17
